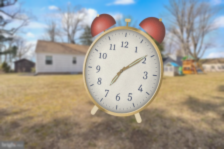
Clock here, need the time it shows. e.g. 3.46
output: 7.09
